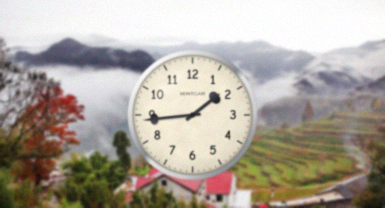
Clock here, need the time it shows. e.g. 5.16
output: 1.44
